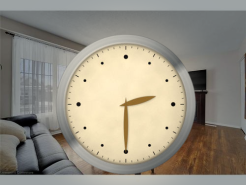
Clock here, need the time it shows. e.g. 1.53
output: 2.30
